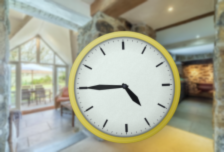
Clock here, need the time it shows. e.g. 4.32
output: 4.45
